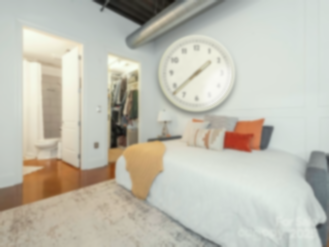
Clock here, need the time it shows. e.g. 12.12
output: 1.38
